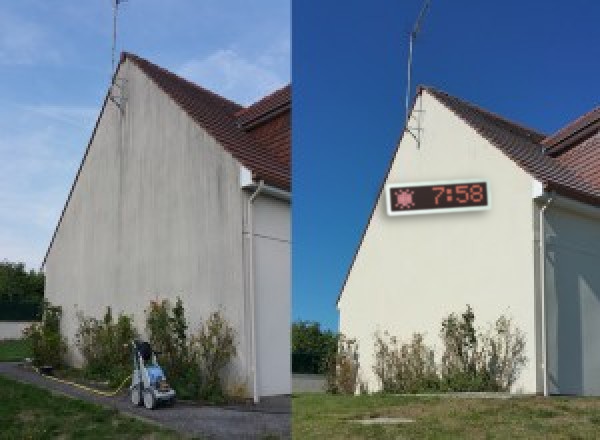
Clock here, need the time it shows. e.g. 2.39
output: 7.58
